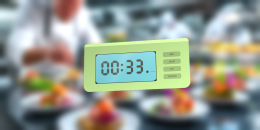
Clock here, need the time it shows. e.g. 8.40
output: 0.33
